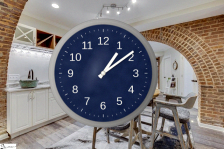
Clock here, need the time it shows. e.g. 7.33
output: 1.09
